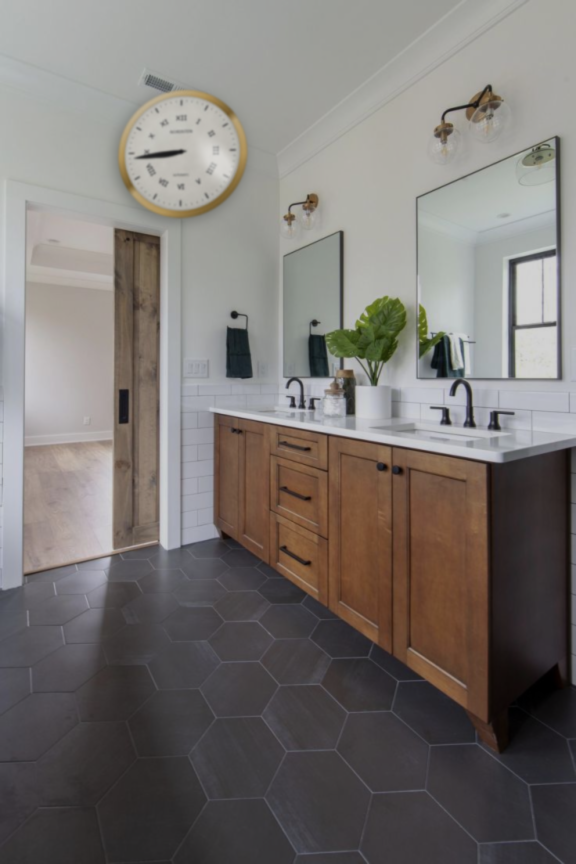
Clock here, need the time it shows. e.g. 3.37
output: 8.44
